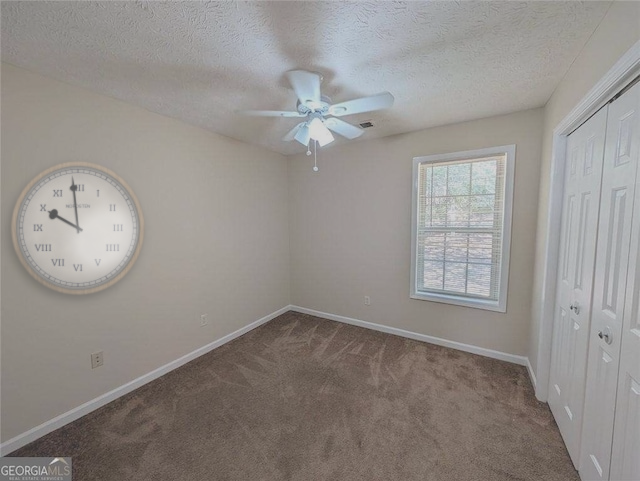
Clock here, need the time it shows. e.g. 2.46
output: 9.59
